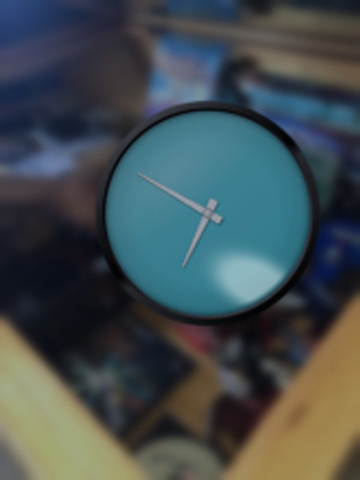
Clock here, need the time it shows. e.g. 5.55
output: 6.50
